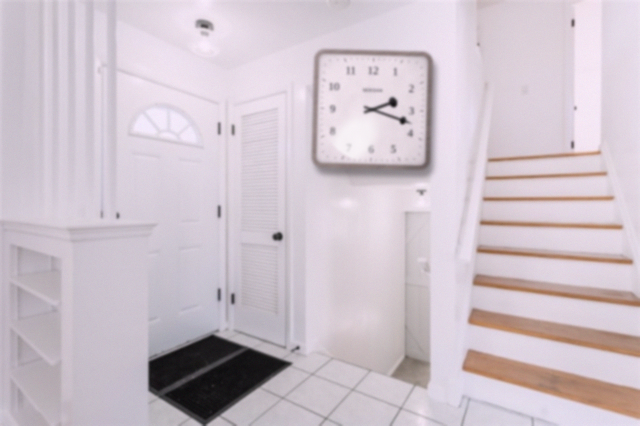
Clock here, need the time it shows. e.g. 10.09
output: 2.18
